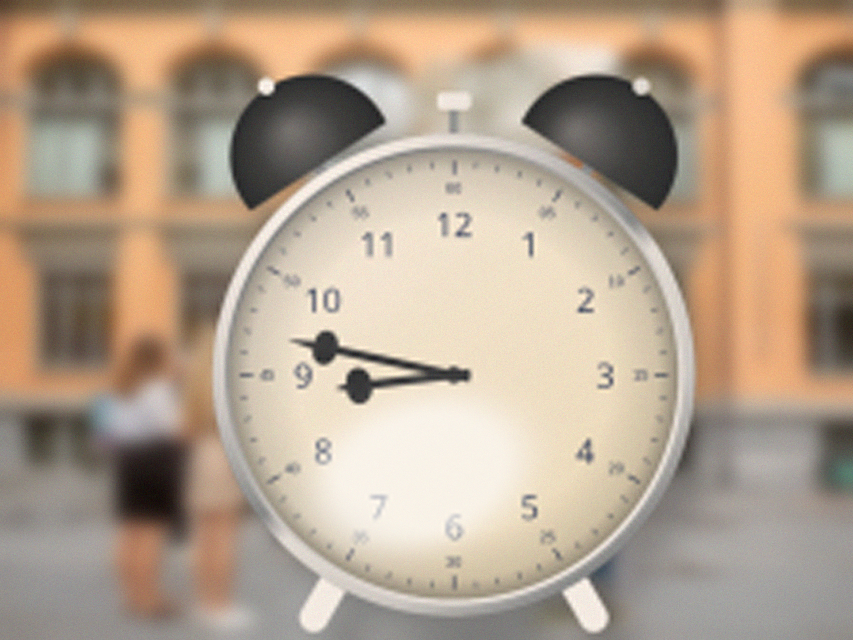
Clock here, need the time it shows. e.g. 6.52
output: 8.47
